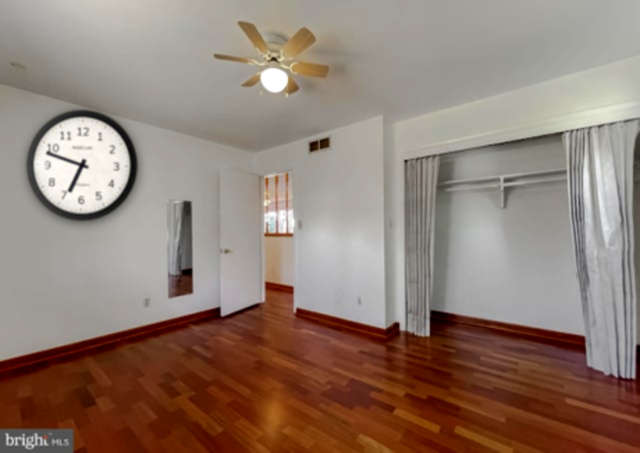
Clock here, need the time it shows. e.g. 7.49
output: 6.48
